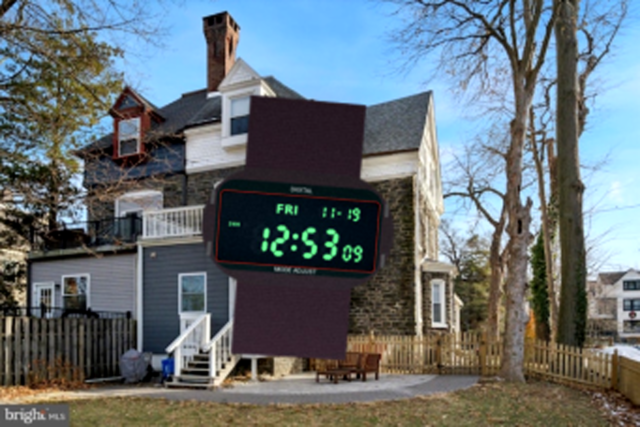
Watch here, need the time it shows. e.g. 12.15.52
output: 12.53.09
